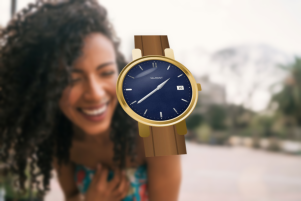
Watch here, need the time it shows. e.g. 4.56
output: 1.39
